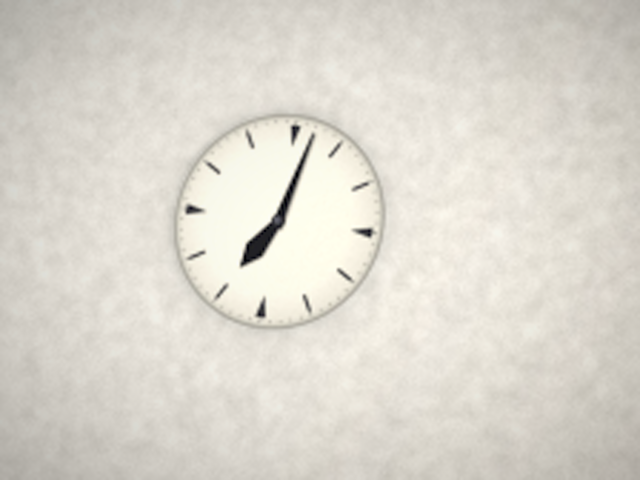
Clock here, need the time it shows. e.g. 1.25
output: 7.02
